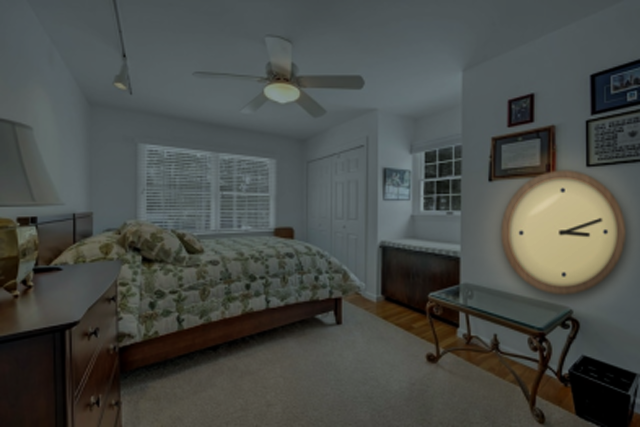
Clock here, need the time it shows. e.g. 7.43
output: 3.12
